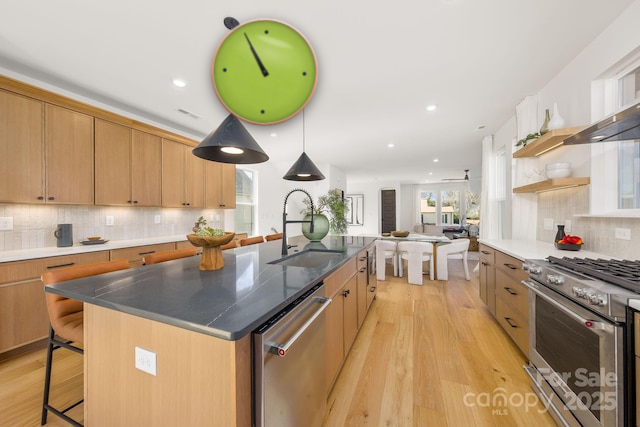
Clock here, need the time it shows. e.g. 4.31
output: 10.55
